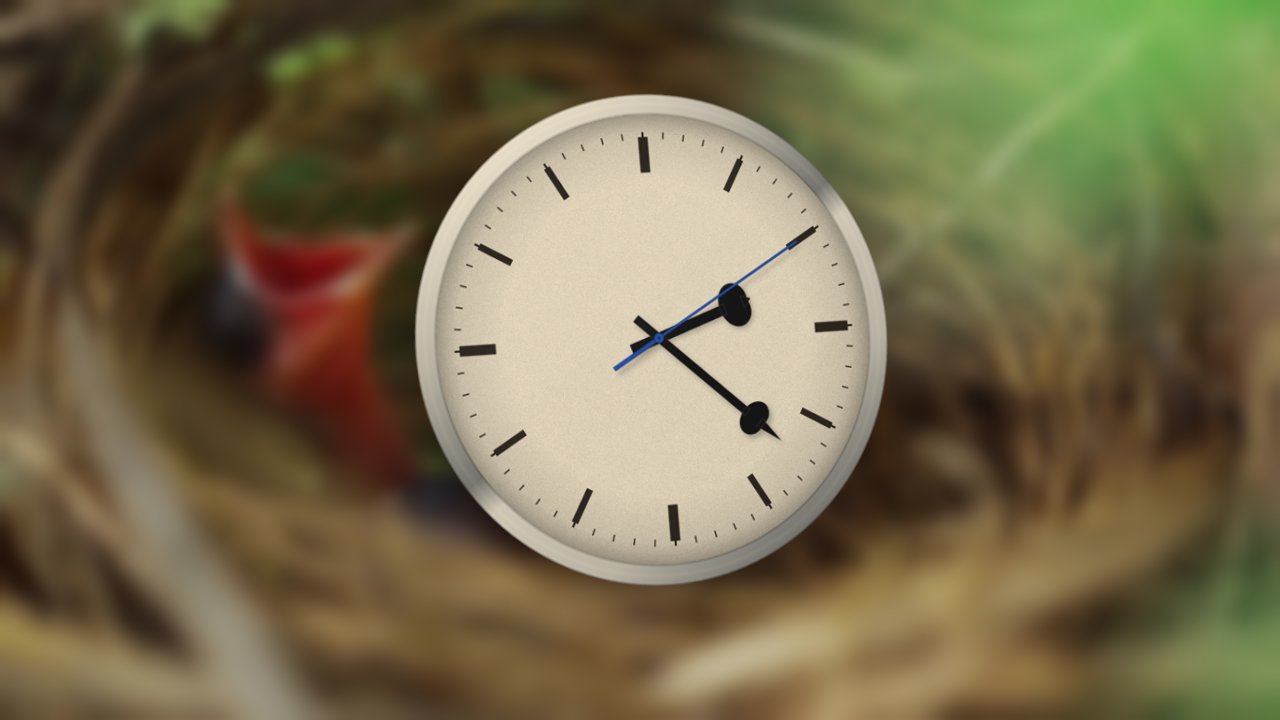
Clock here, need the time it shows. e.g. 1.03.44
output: 2.22.10
